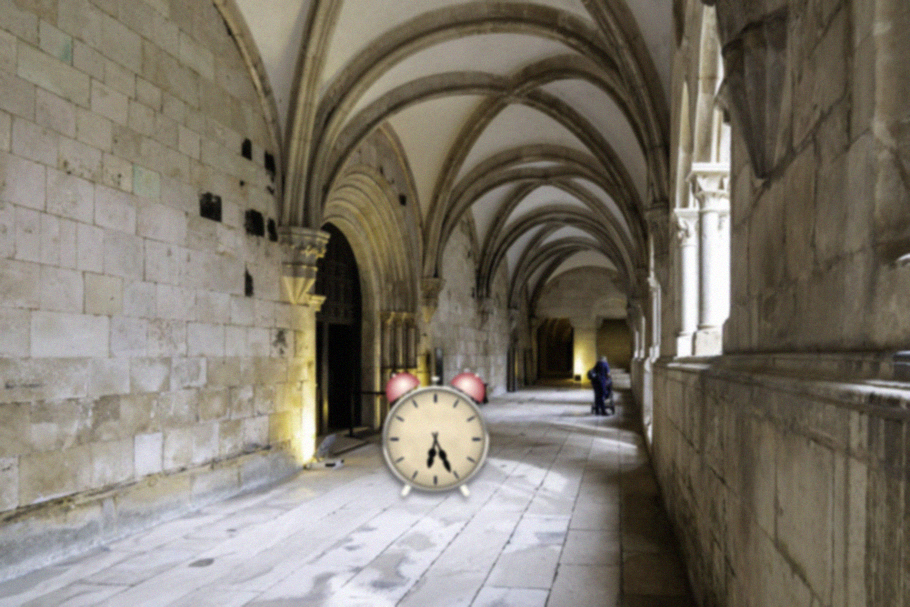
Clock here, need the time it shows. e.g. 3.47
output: 6.26
